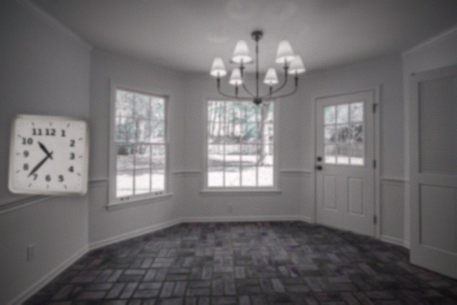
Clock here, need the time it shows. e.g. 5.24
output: 10.37
